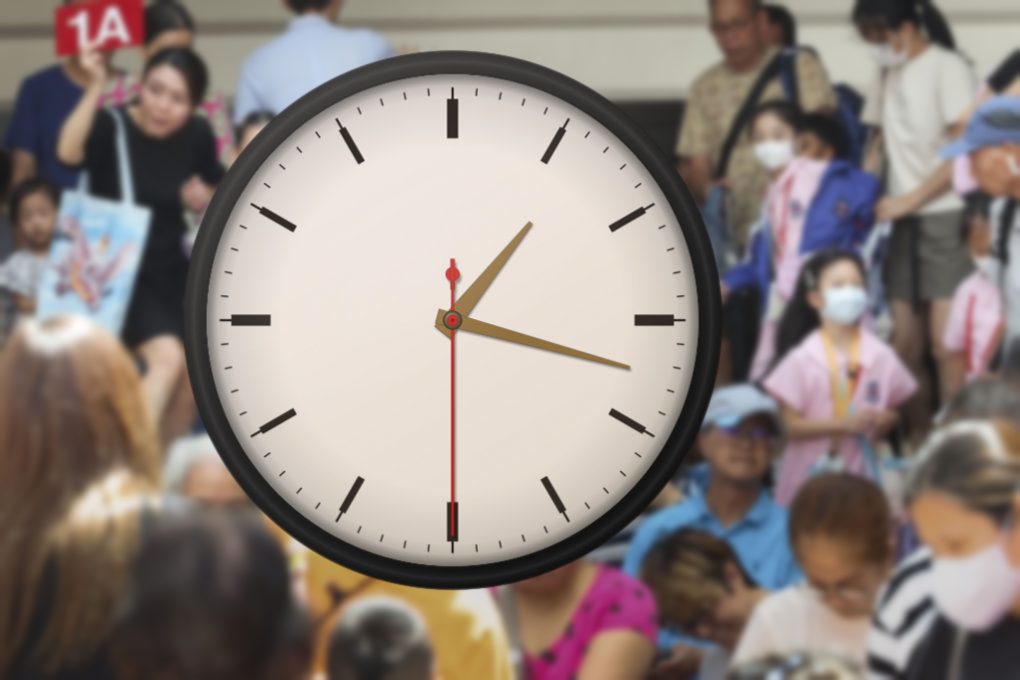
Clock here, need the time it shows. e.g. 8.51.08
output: 1.17.30
